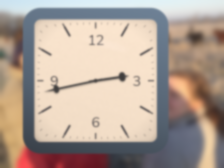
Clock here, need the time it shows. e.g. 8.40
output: 2.43
